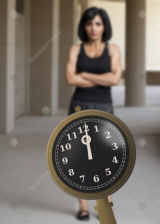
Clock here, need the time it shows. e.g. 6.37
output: 12.01
